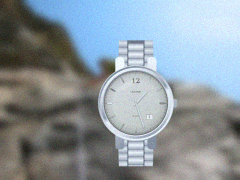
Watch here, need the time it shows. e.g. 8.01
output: 1.27
